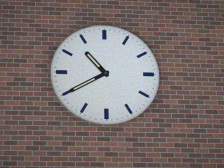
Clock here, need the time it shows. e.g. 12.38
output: 10.40
